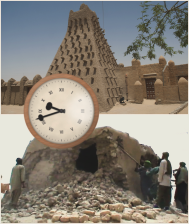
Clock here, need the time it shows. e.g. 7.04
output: 9.42
